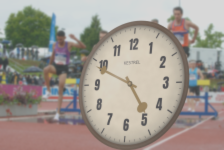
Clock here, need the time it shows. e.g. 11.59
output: 4.49
